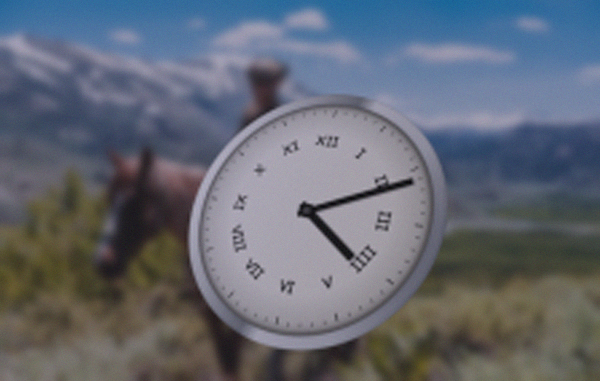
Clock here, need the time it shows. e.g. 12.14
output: 4.11
